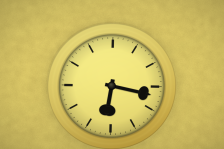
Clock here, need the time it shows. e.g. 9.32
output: 6.17
